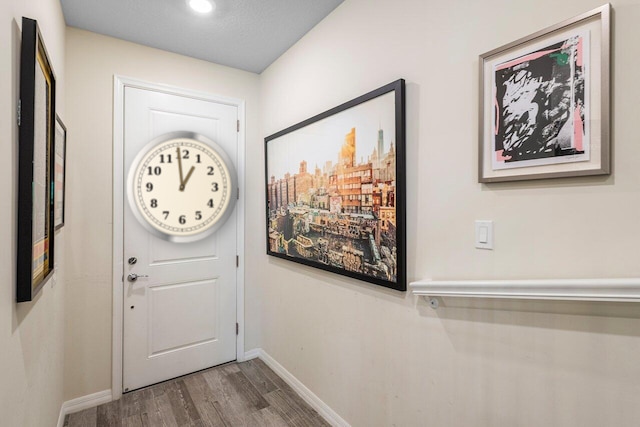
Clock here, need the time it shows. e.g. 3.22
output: 12.59
